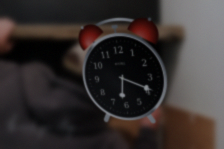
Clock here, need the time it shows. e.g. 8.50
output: 6.19
